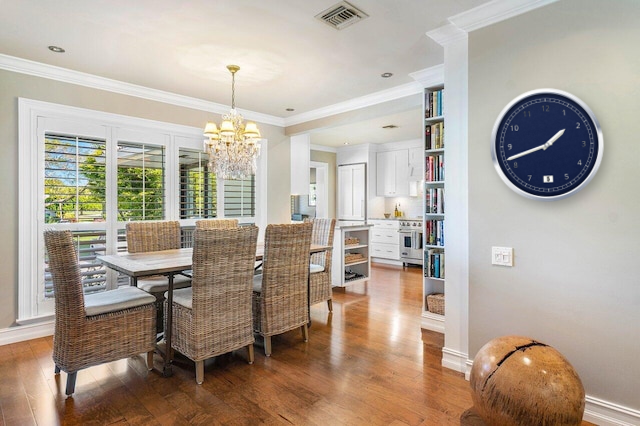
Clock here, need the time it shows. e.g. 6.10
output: 1.42
